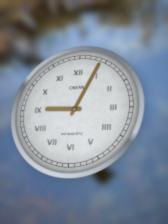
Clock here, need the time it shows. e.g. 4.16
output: 9.04
